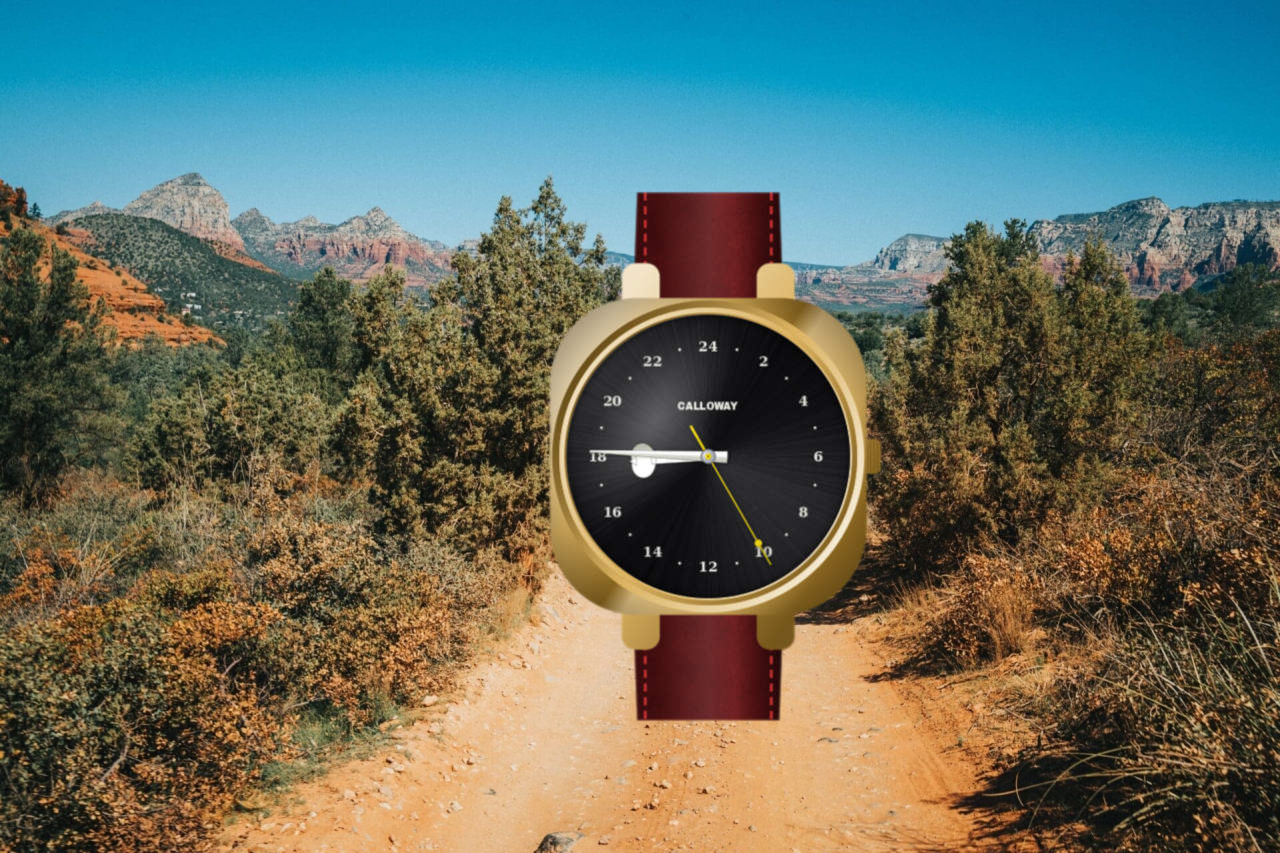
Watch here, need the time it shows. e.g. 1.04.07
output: 17.45.25
